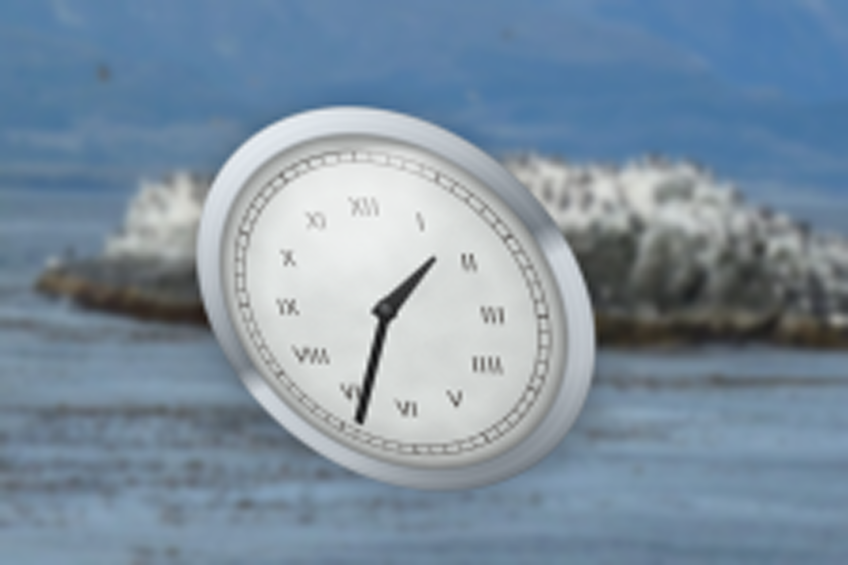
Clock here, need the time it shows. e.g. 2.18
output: 1.34
